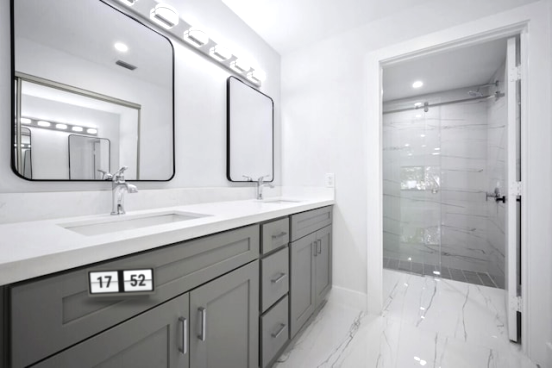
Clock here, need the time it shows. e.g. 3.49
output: 17.52
